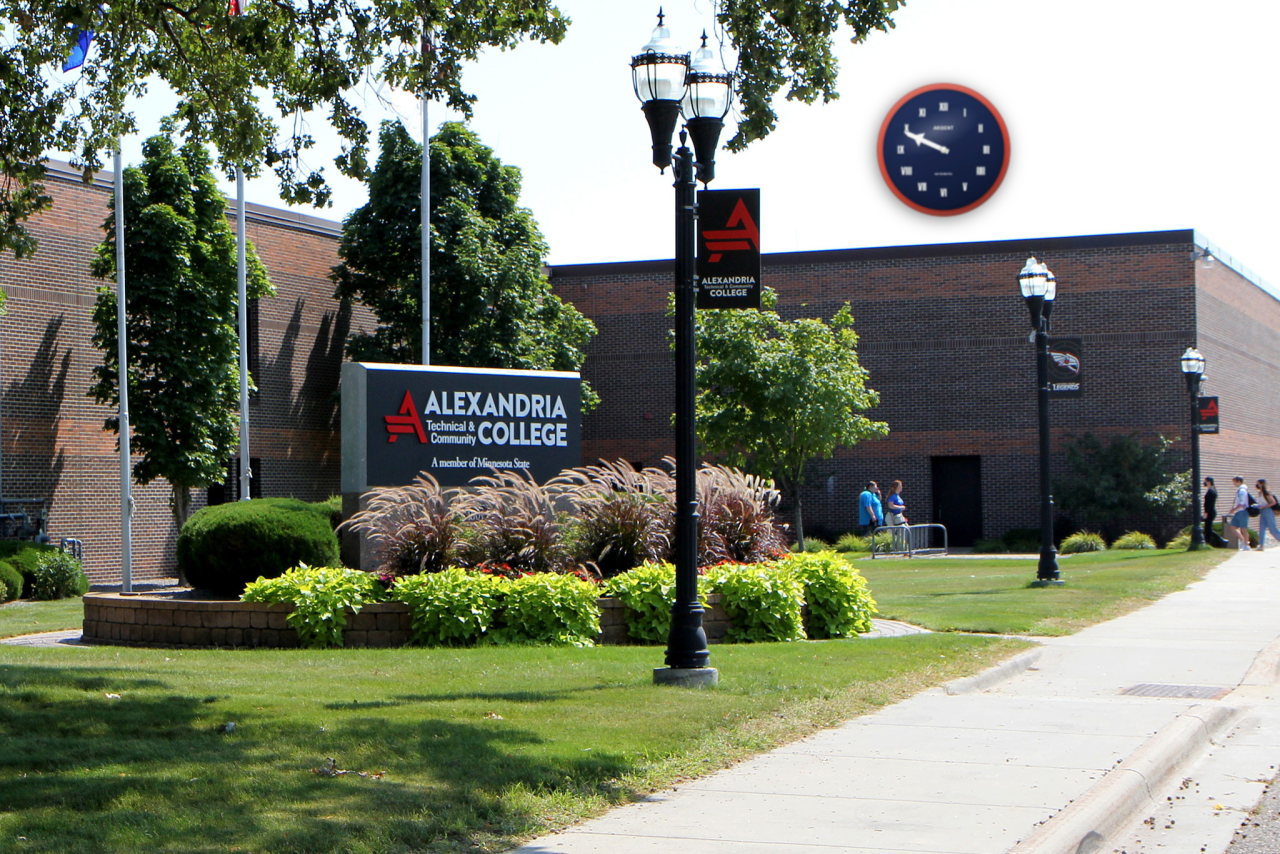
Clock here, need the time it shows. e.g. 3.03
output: 9.49
